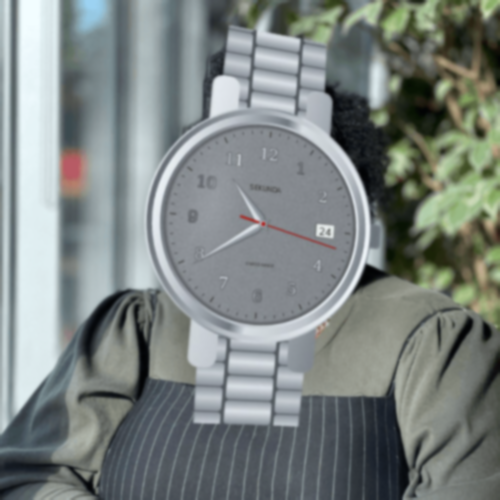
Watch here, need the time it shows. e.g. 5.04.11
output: 10.39.17
